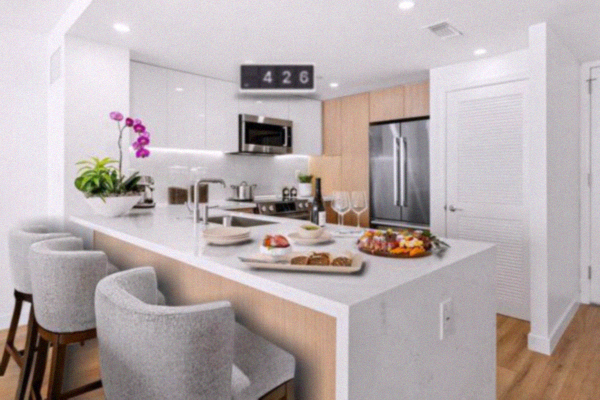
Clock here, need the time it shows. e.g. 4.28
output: 4.26
